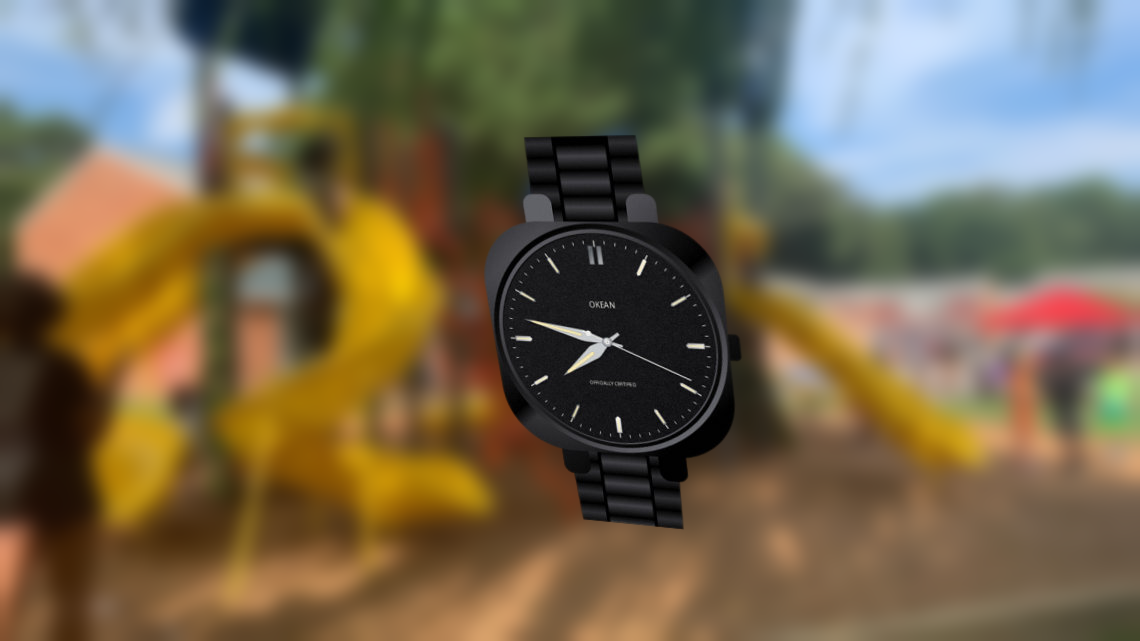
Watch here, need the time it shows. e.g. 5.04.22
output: 7.47.19
